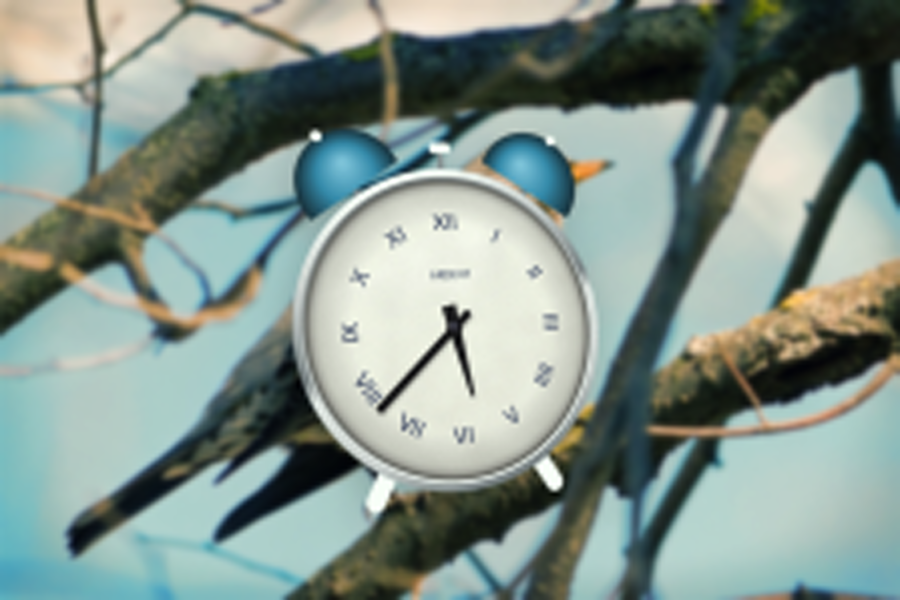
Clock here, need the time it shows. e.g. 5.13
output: 5.38
